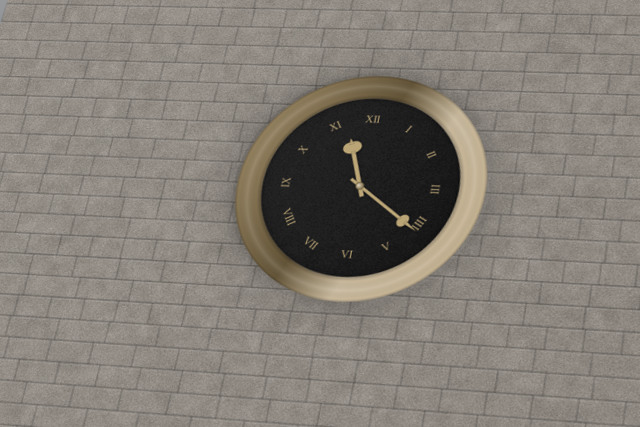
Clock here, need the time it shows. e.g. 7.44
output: 11.21
